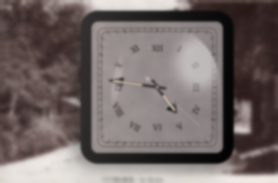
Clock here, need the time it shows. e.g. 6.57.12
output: 4.46.22
